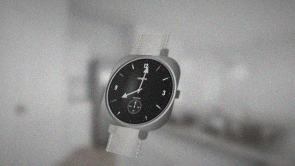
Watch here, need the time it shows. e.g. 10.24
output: 8.01
